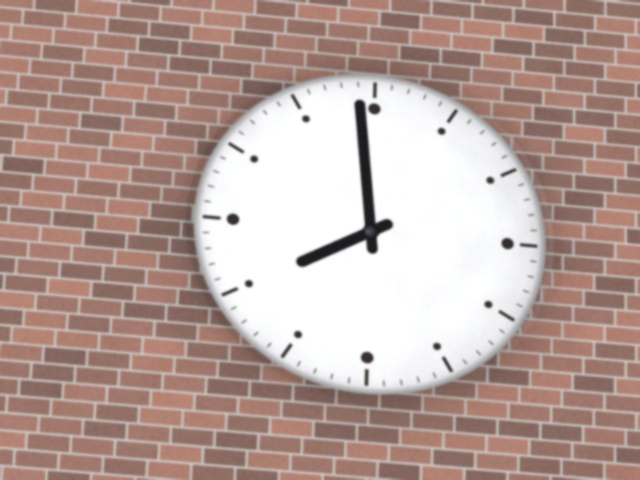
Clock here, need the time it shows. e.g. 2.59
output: 7.59
